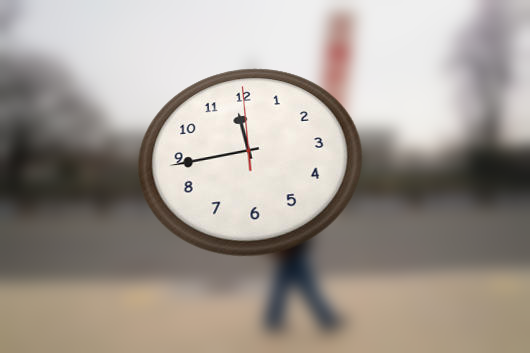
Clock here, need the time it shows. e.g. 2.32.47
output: 11.44.00
